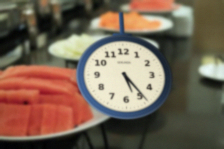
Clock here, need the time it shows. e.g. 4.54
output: 5.24
